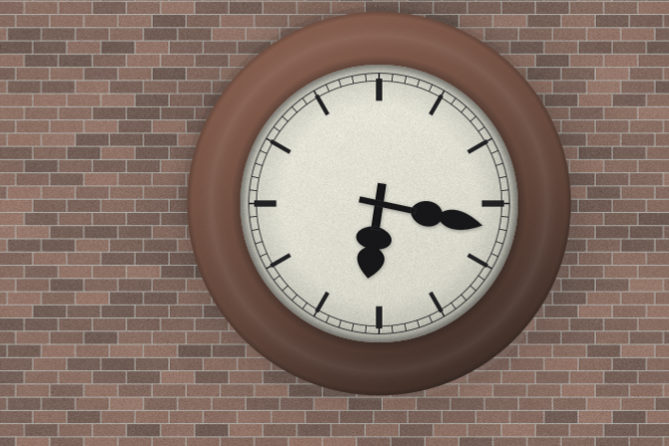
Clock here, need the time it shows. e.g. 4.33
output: 6.17
